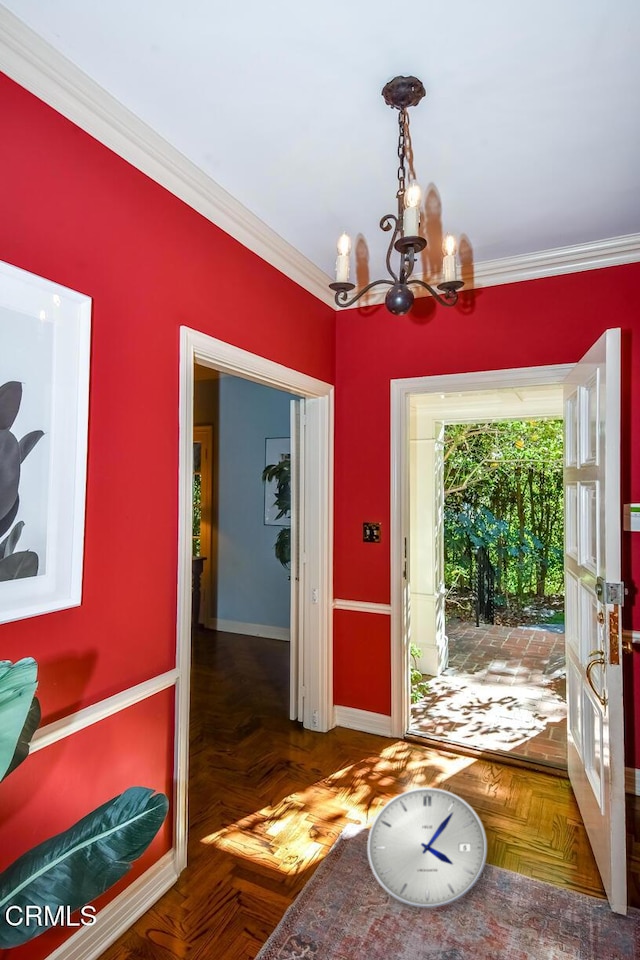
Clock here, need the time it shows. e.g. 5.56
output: 4.06
